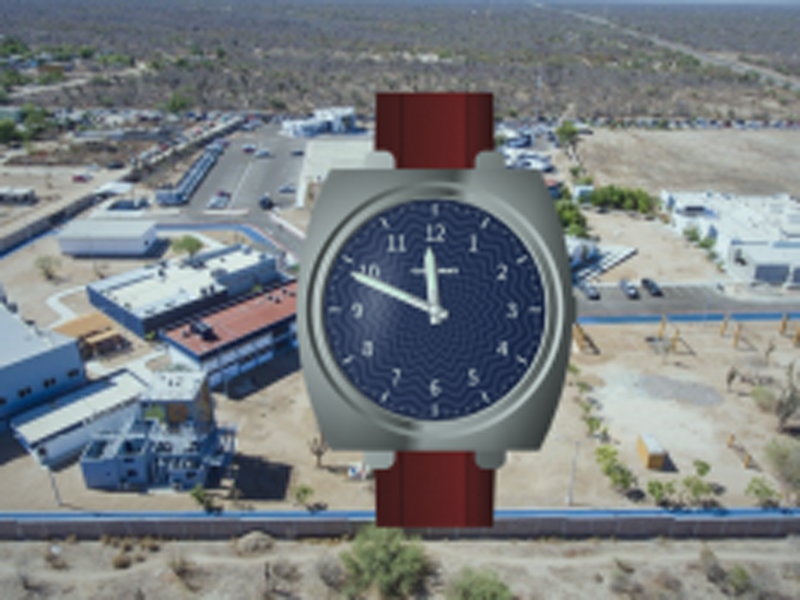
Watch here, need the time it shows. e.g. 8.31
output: 11.49
